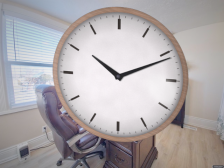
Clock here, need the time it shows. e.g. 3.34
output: 10.11
